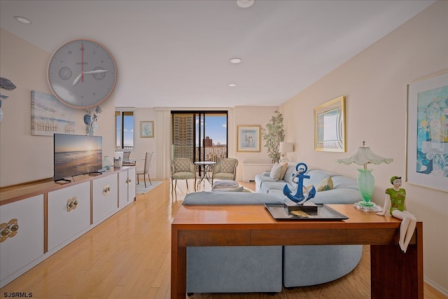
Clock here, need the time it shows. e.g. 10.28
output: 7.14
